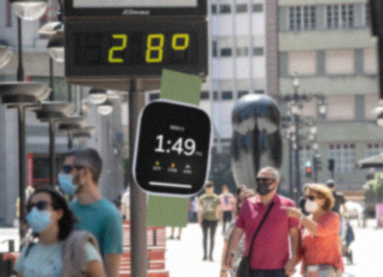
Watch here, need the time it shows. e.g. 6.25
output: 1.49
